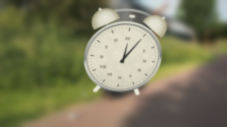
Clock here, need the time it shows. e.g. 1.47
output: 12.05
